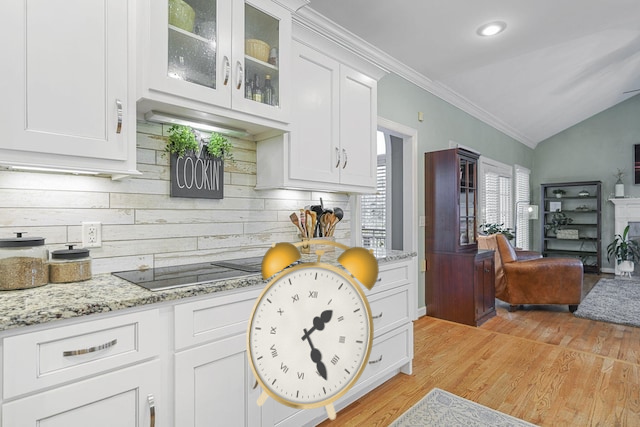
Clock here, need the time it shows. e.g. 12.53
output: 1.24
